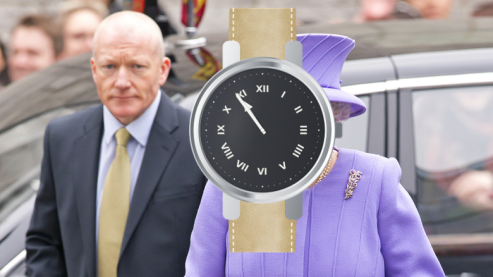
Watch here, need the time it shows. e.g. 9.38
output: 10.54
